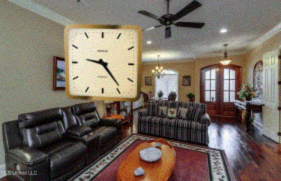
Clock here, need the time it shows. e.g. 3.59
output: 9.24
